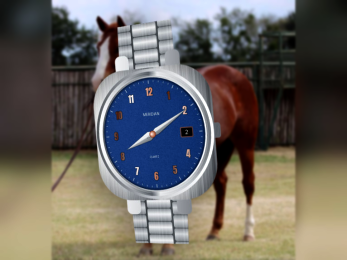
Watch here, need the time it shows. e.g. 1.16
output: 8.10
